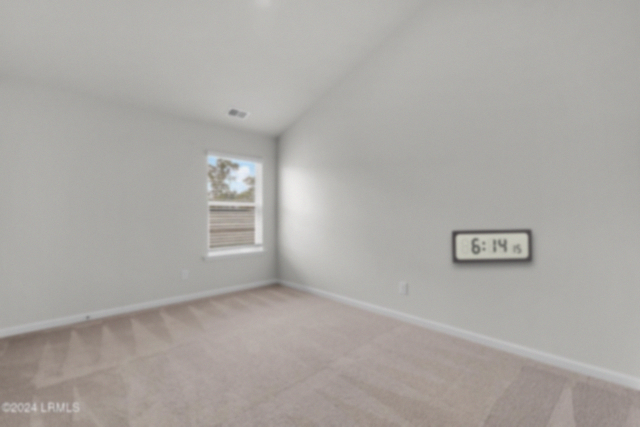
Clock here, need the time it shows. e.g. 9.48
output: 6.14
